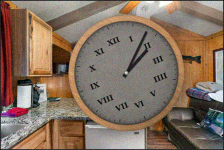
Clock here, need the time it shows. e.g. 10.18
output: 2.08
